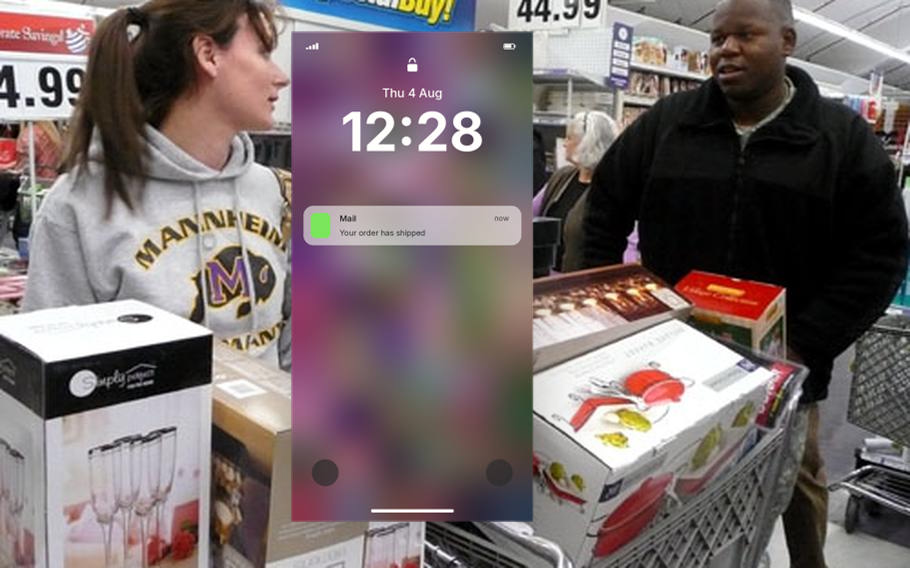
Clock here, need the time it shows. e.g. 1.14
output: 12.28
